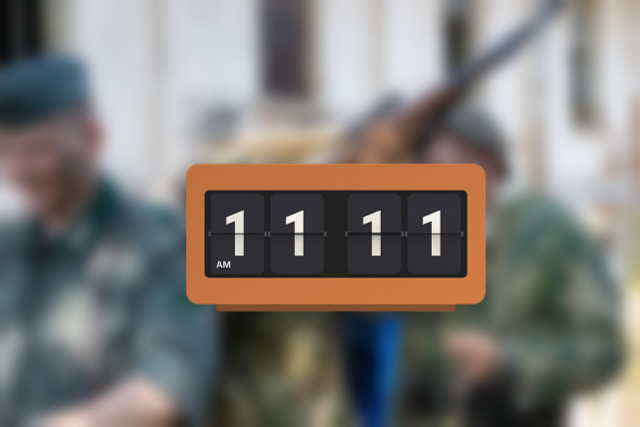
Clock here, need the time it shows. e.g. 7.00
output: 11.11
